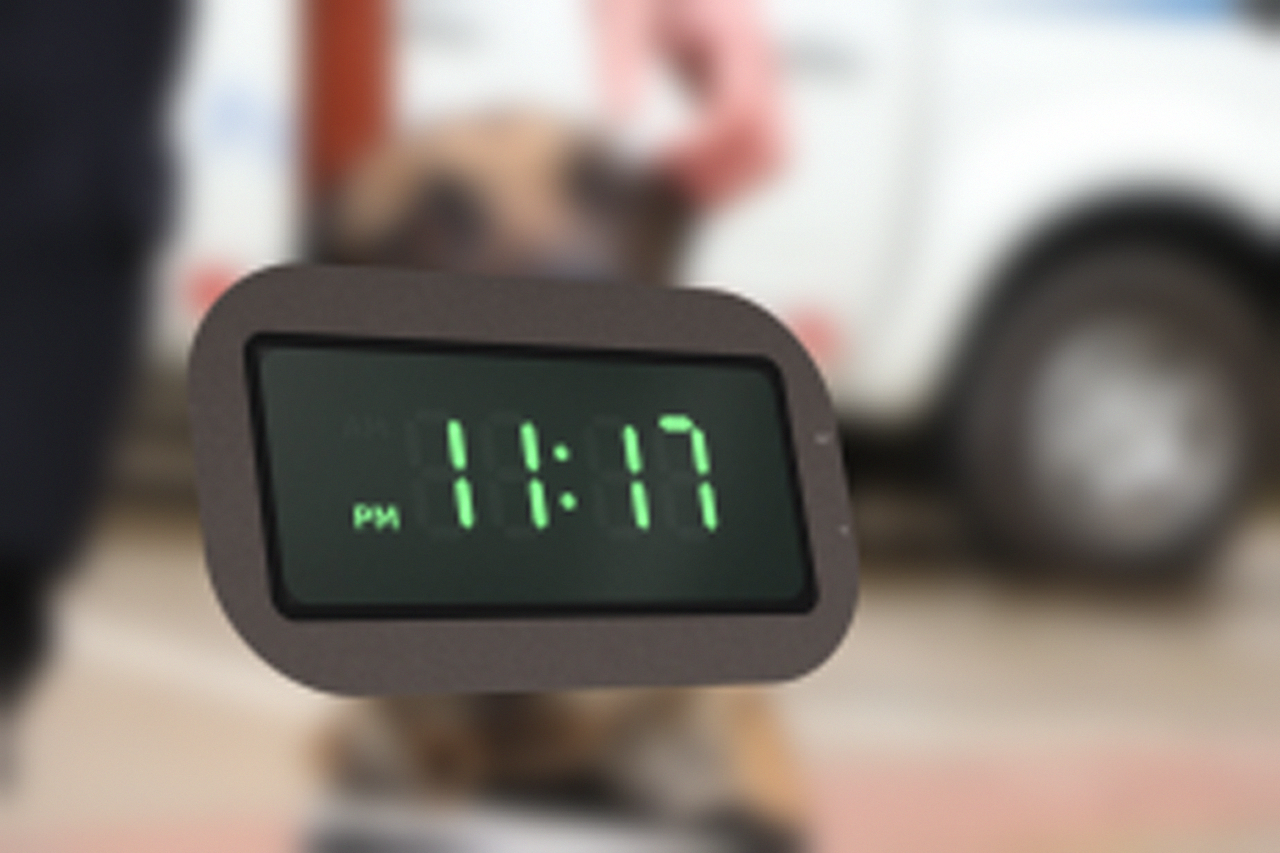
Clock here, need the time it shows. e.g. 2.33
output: 11.17
